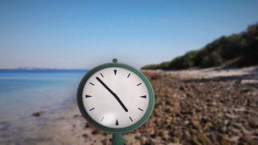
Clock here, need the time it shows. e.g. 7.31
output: 4.53
